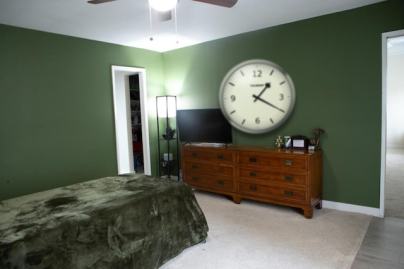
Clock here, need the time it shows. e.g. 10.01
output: 1.20
